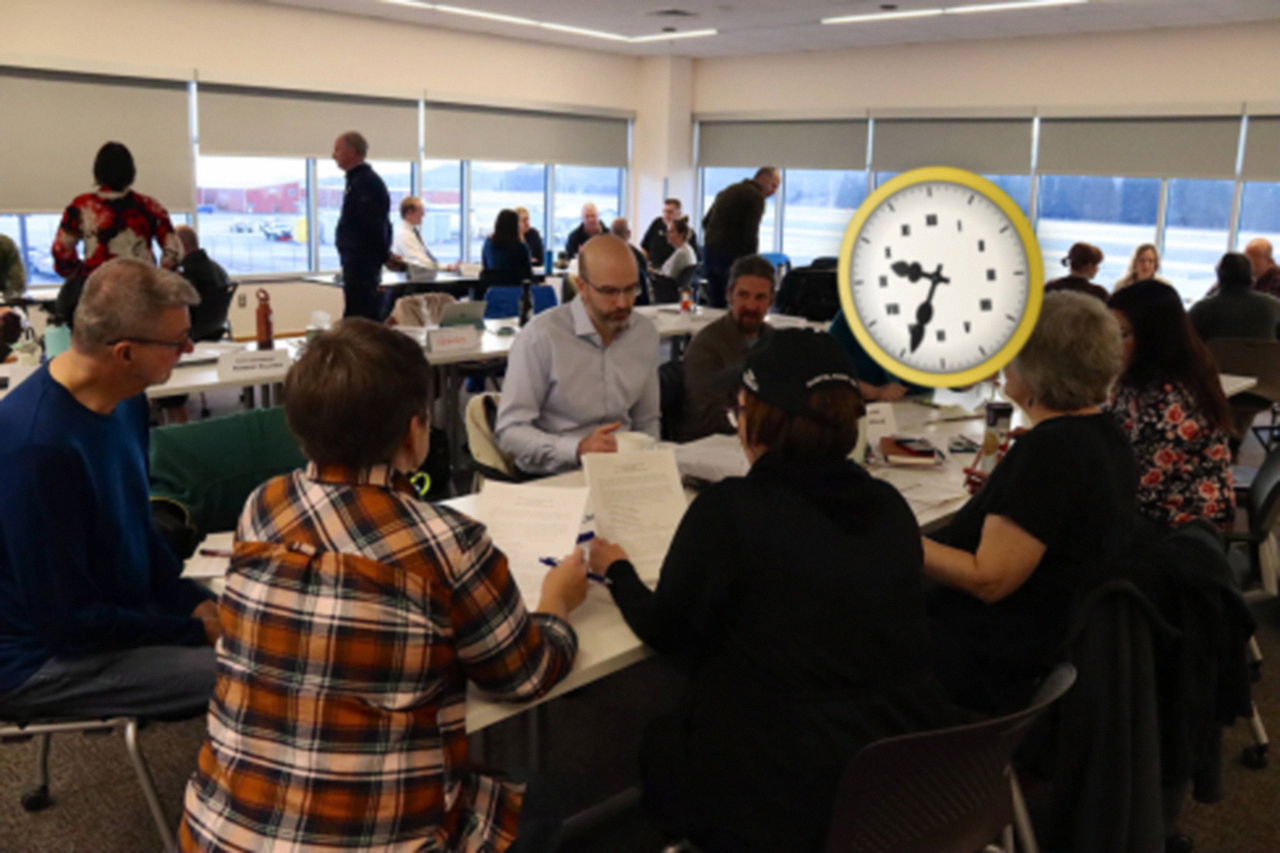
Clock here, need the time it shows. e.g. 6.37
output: 9.34
